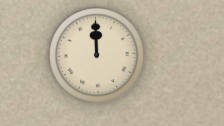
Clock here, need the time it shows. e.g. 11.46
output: 12.00
